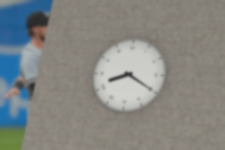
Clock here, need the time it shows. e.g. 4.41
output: 8.20
